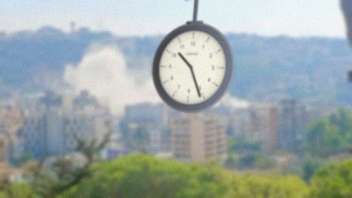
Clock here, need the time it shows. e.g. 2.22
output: 10.26
